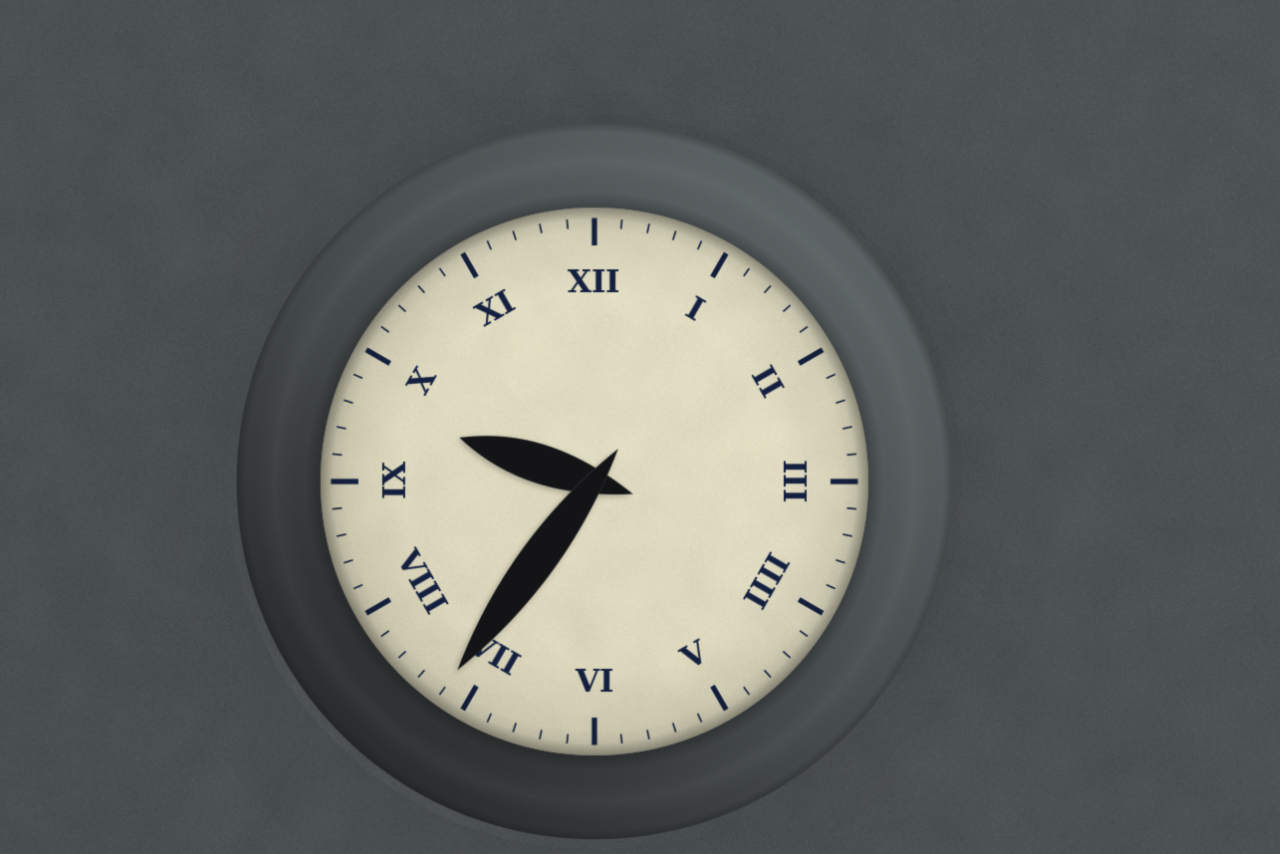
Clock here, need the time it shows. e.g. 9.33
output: 9.36
